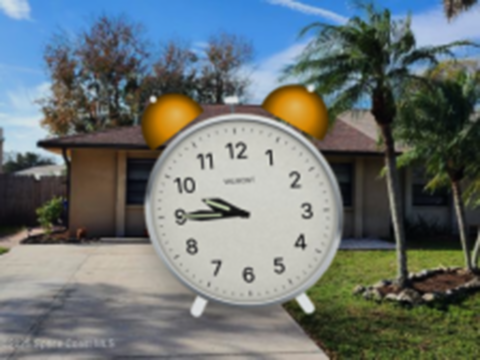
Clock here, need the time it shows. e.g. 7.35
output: 9.45
